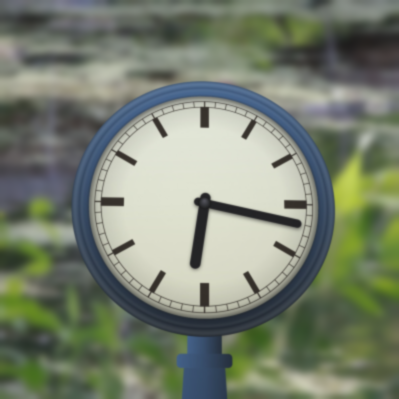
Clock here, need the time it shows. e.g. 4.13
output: 6.17
